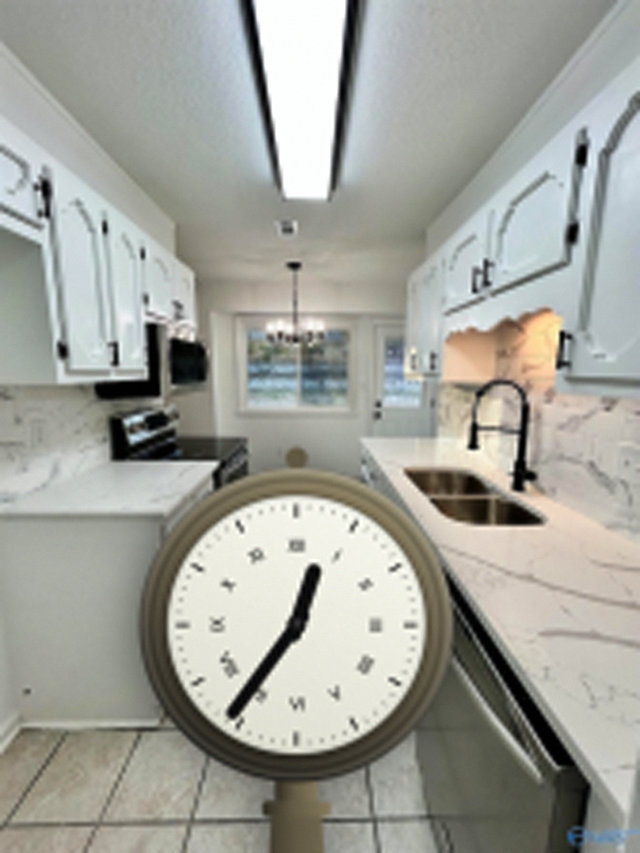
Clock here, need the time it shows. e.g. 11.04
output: 12.36
